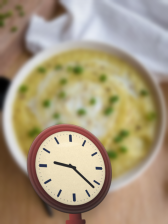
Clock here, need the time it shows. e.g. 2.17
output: 9.22
